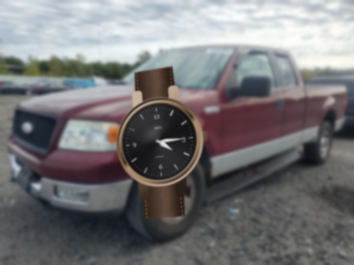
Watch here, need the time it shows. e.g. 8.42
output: 4.15
